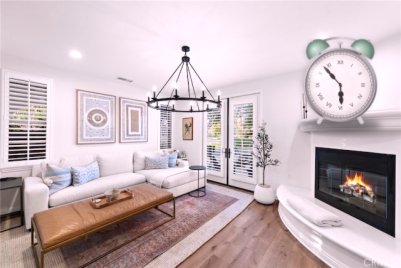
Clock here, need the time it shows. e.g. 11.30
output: 5.53
